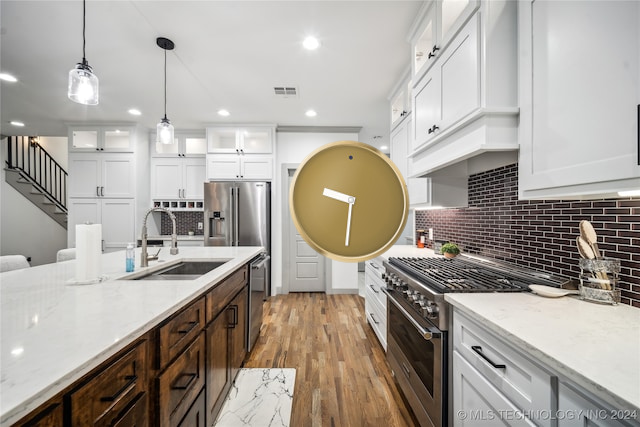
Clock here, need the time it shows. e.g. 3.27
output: 9.31
